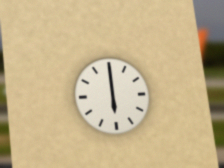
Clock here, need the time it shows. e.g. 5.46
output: 6.00
